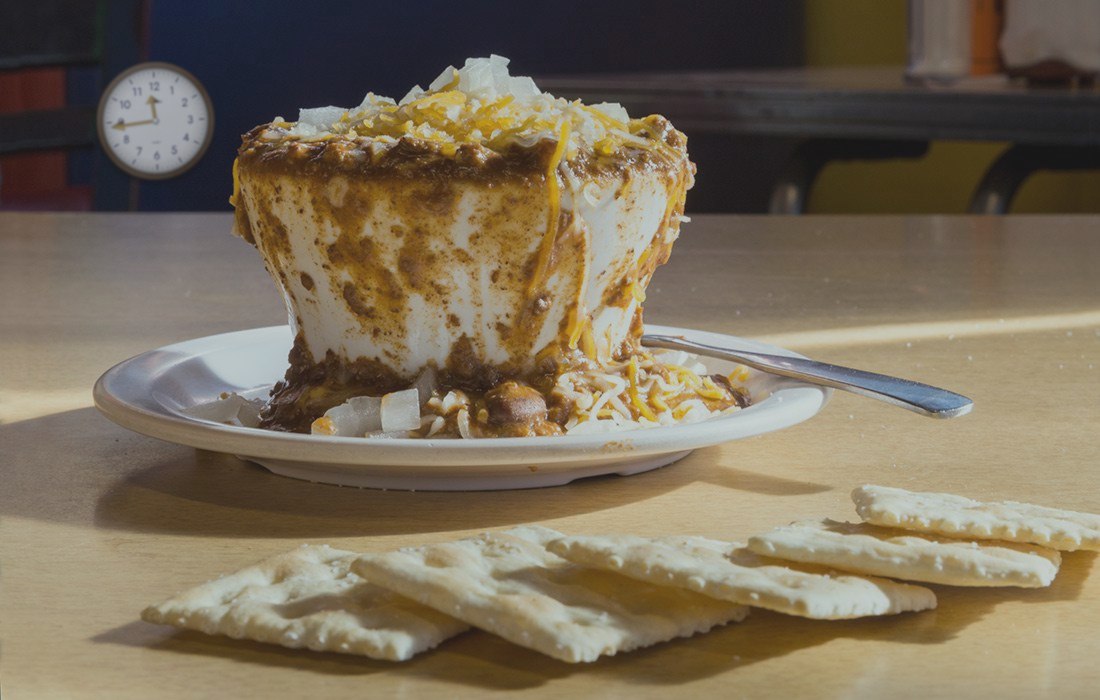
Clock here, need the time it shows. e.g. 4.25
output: 11.44
